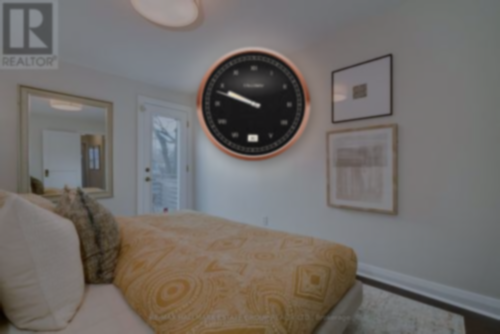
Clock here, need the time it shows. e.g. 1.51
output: 9.48
